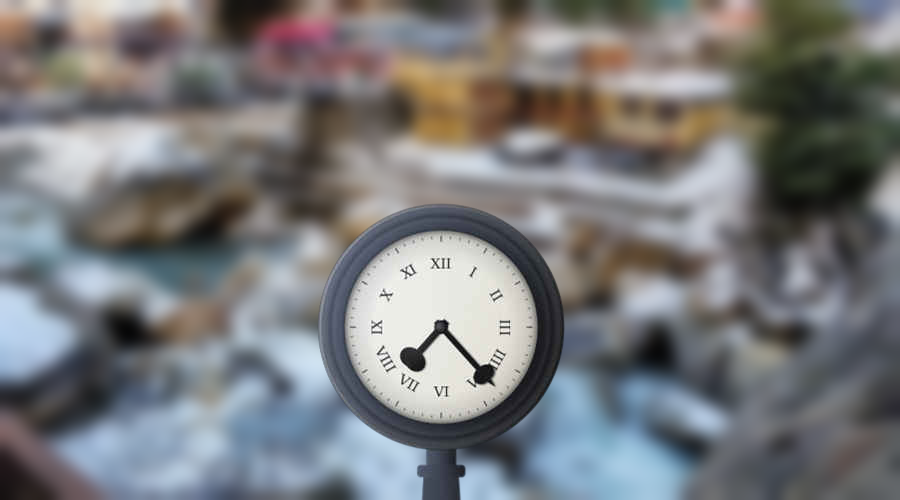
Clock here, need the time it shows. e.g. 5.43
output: 7.23
